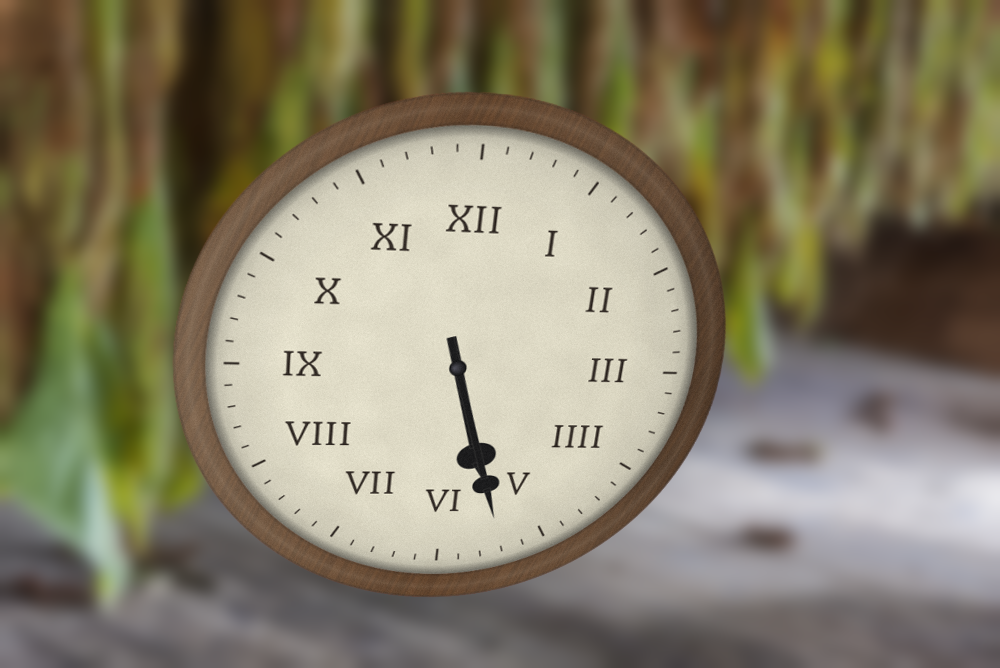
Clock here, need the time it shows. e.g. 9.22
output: 5.27
